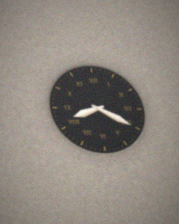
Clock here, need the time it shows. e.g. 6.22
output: 8.20
